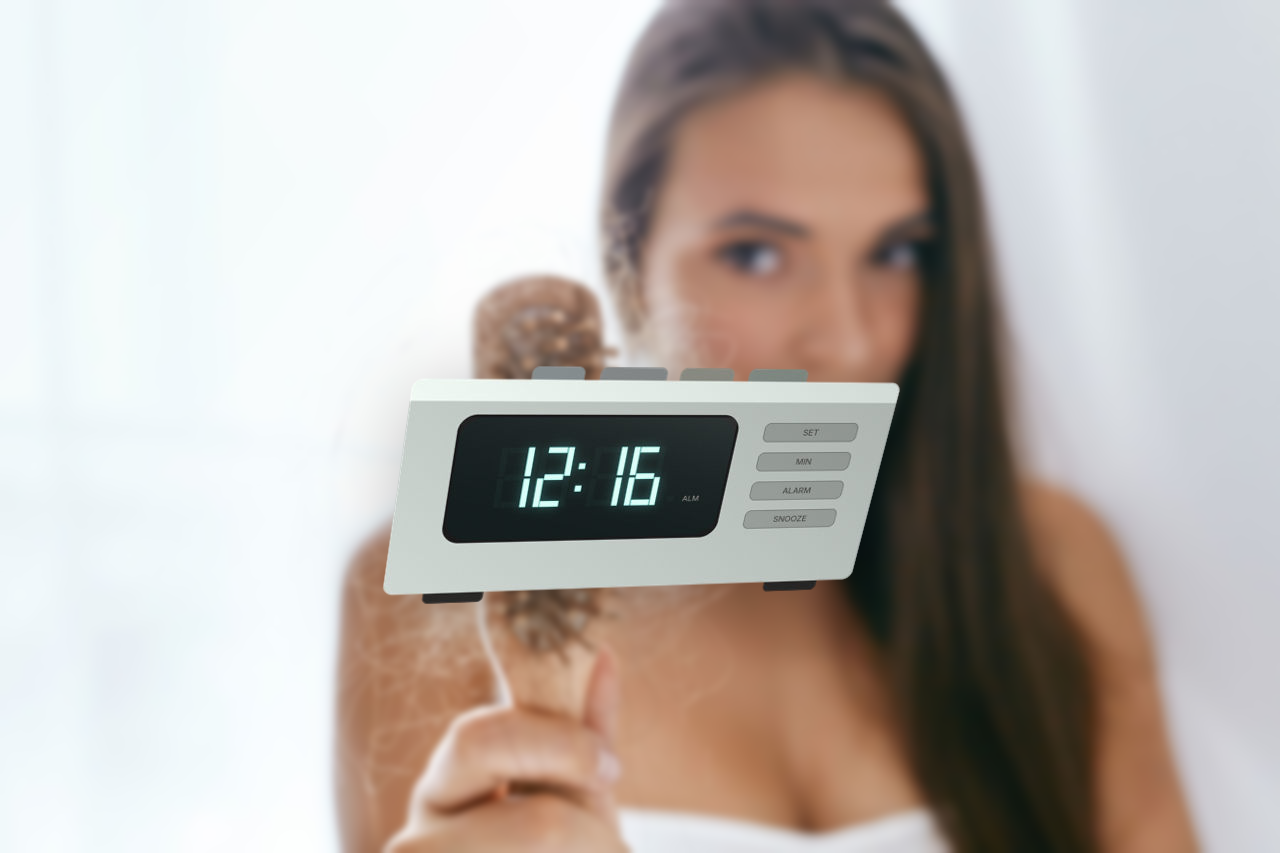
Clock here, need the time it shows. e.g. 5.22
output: 12.16
